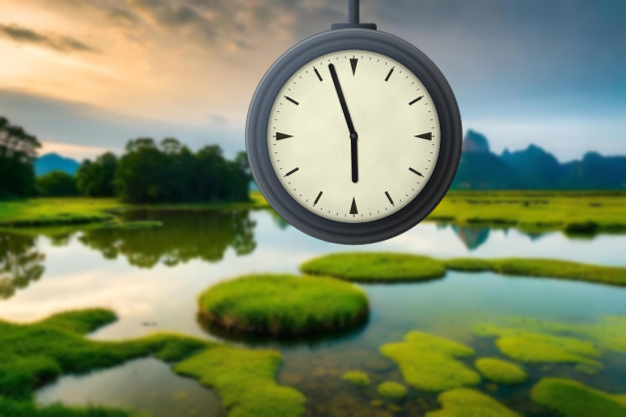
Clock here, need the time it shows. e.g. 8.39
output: 5.57
